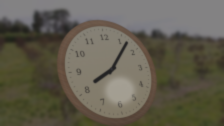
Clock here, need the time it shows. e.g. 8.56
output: 8.07
